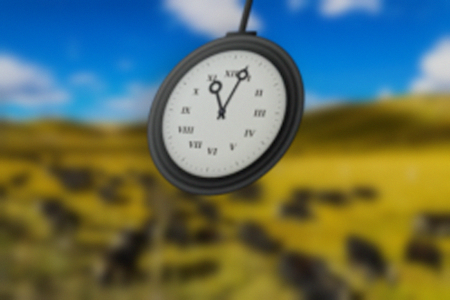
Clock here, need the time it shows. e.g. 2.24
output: 11.03
